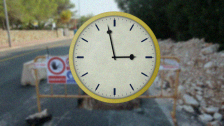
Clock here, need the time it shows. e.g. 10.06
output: 2.58
